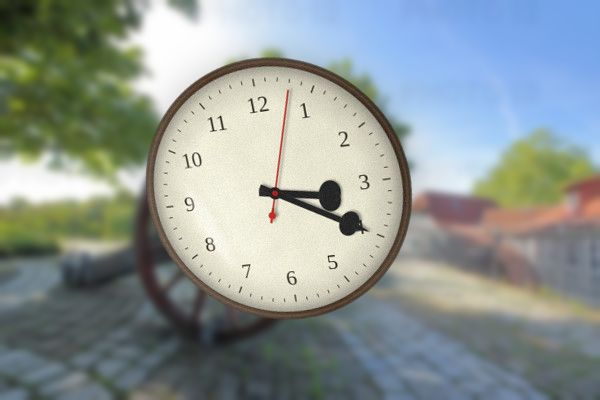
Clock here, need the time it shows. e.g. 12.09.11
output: 3.20.03
